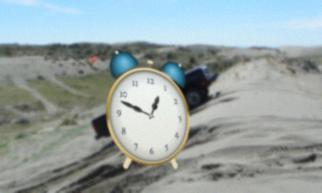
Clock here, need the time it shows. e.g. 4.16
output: 12.48
